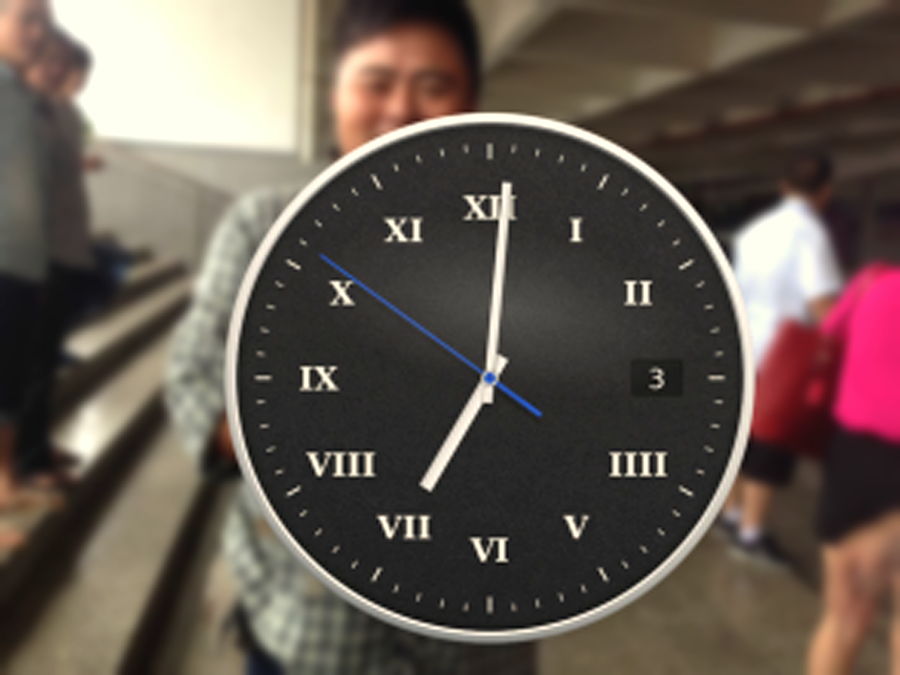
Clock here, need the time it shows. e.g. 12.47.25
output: 7.00.51
